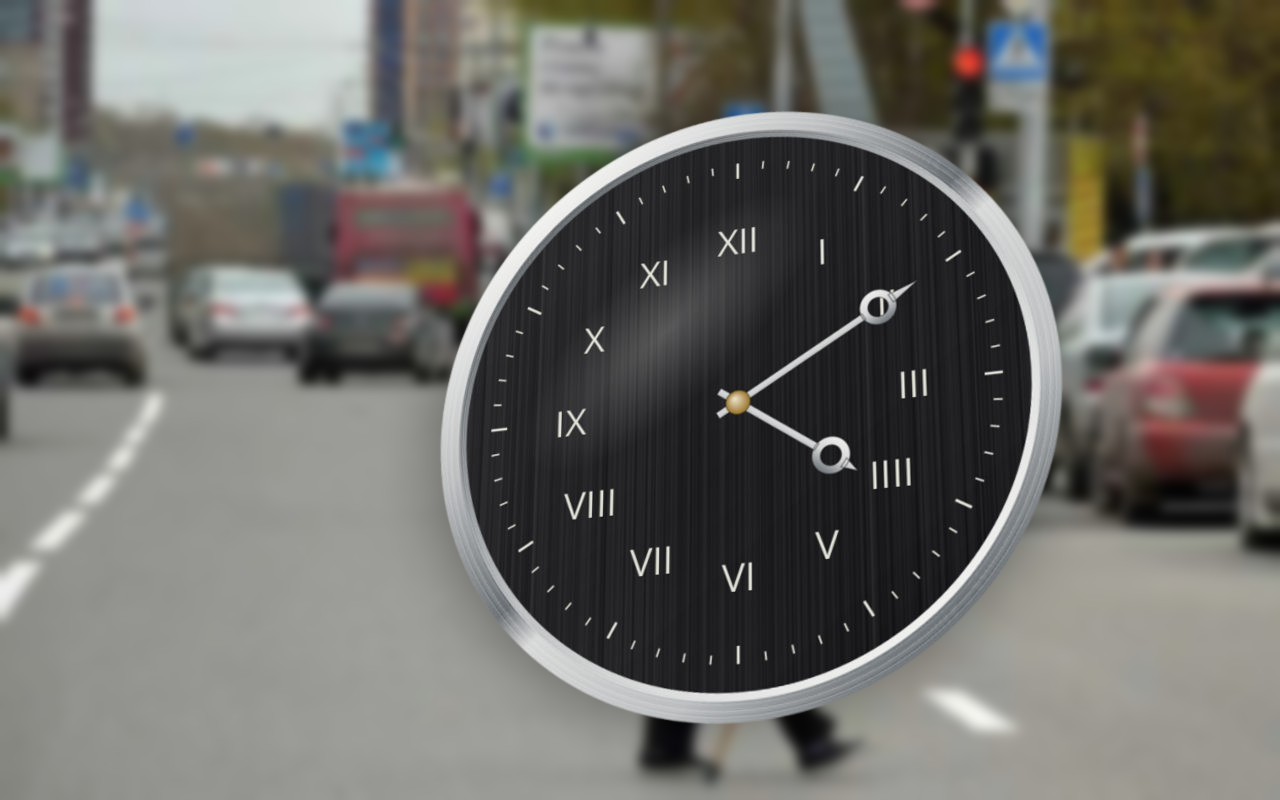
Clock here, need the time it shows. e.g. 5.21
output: 4.10
